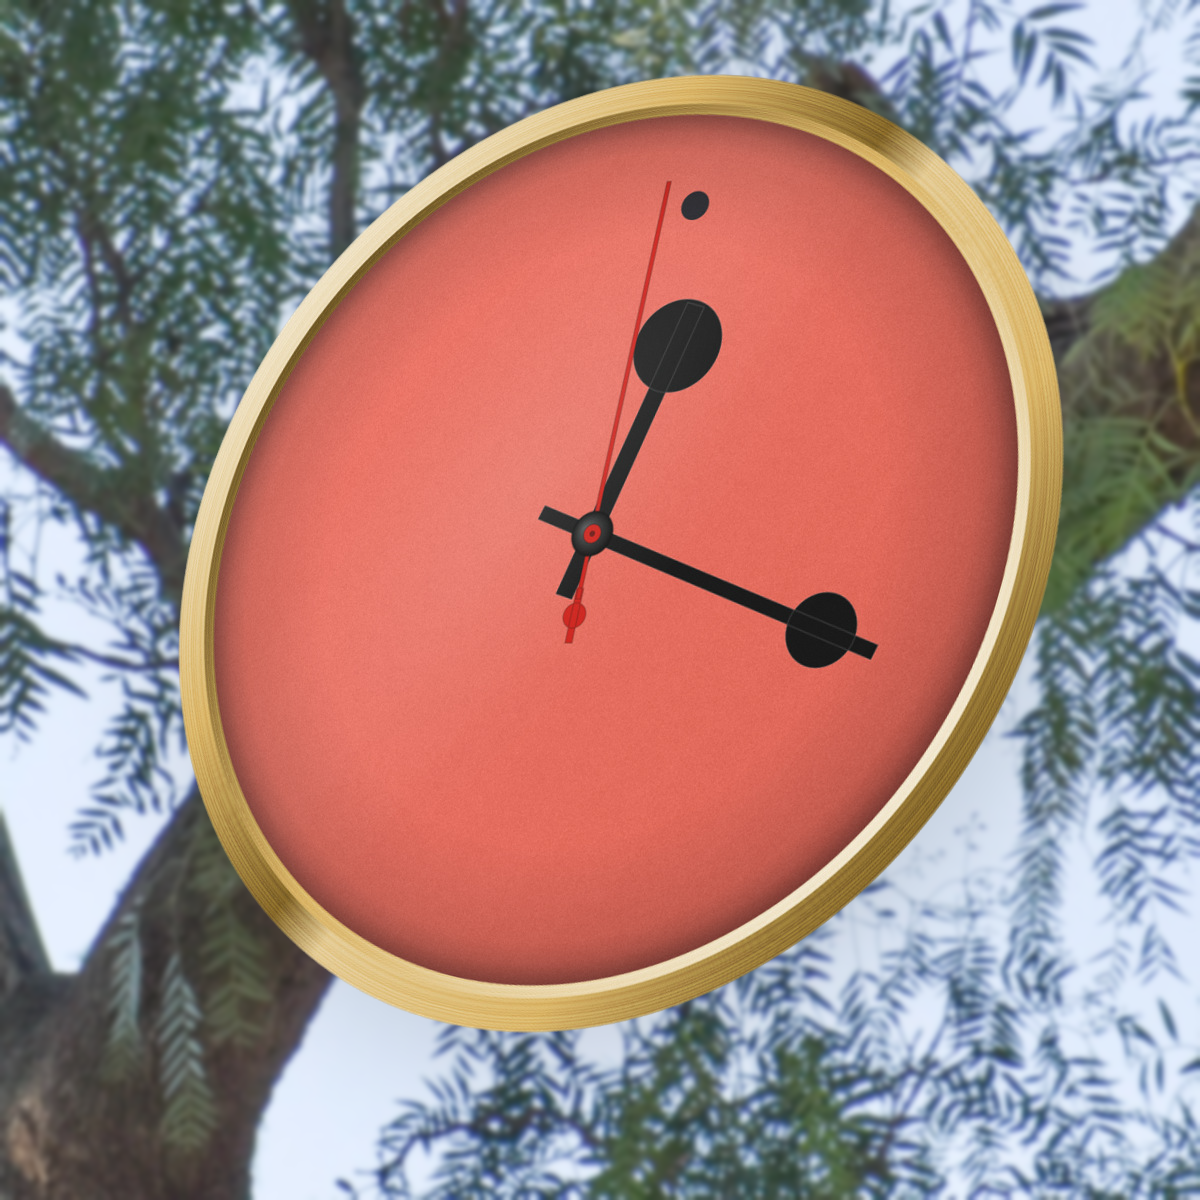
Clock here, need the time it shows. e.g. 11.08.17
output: 12.16.59
